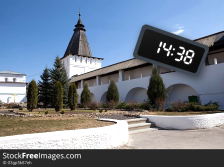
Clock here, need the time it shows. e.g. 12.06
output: 14.38
